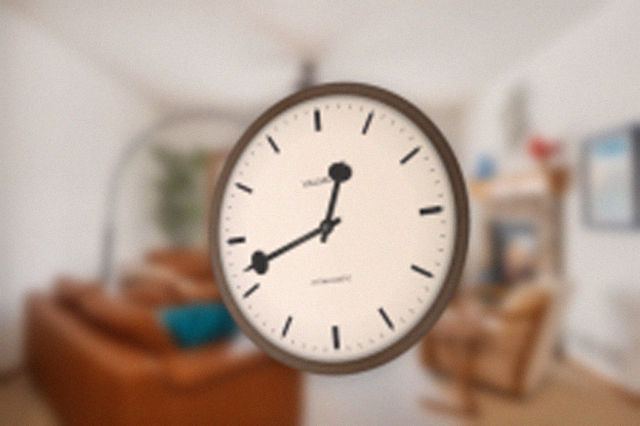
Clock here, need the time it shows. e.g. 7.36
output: 12.42
